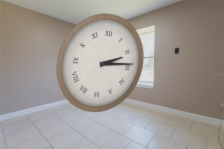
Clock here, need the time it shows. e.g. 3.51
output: 2.14
